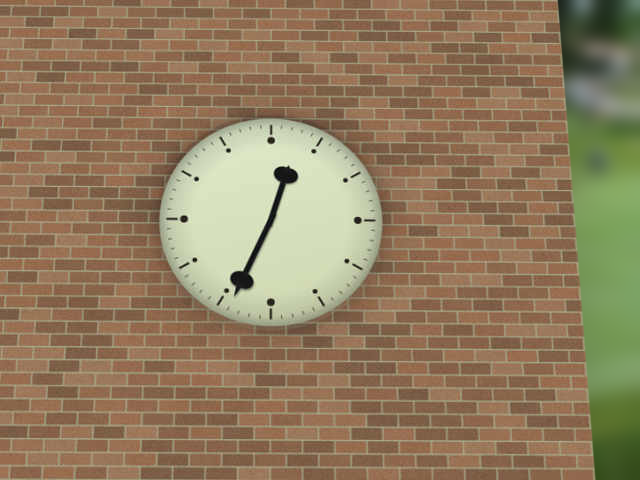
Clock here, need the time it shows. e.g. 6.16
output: 12.34
